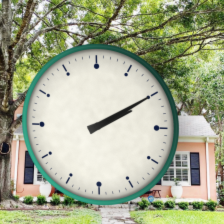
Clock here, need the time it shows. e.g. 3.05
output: 2.10
